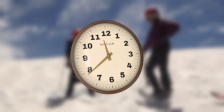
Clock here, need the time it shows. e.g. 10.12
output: 11.39
